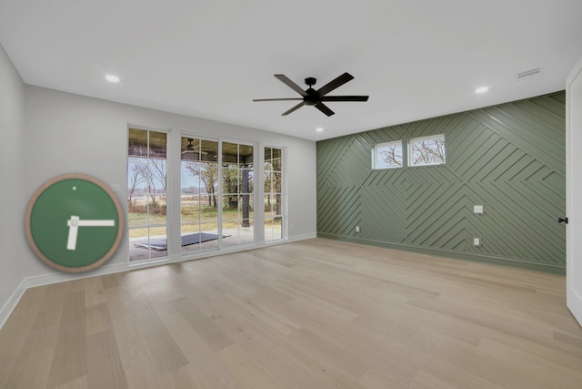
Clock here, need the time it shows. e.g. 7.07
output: 6.15
